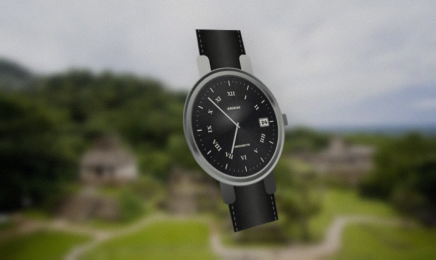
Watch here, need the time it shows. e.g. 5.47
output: 6.53
